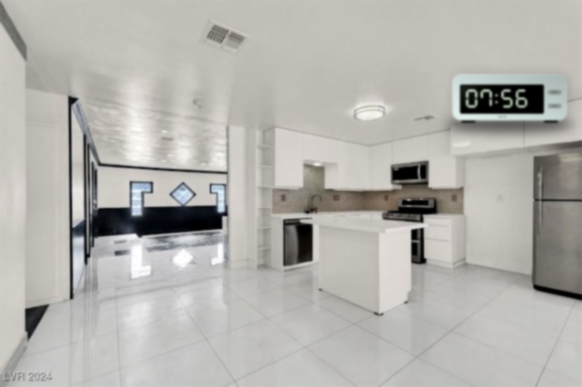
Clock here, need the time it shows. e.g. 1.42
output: 7.56
